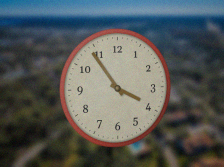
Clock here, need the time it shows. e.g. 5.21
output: 3.54
